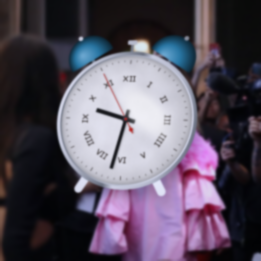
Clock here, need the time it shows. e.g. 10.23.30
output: 9.31.55
